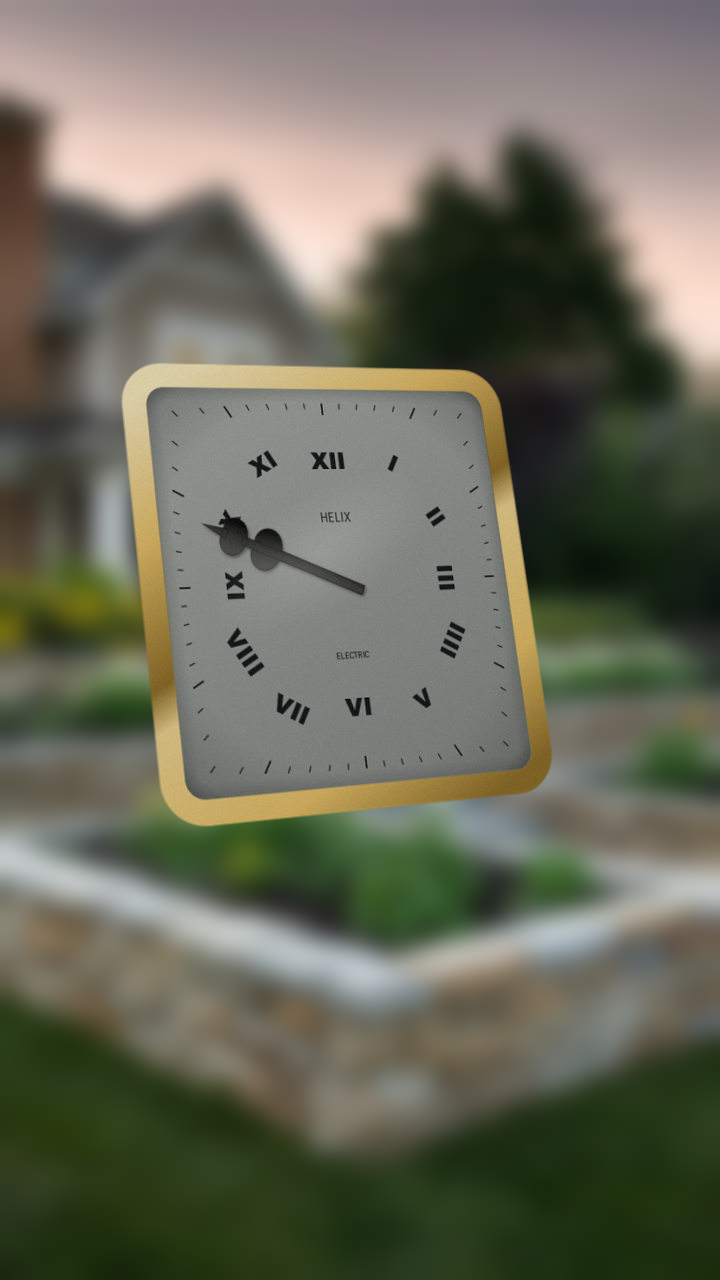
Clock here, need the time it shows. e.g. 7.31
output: 9.49
